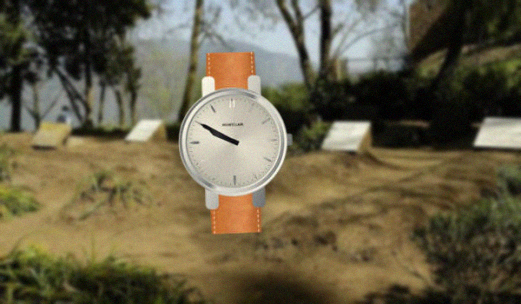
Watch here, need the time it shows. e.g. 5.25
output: 9.50
